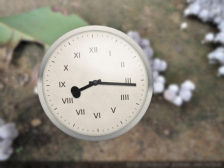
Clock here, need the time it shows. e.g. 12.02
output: 8.16
